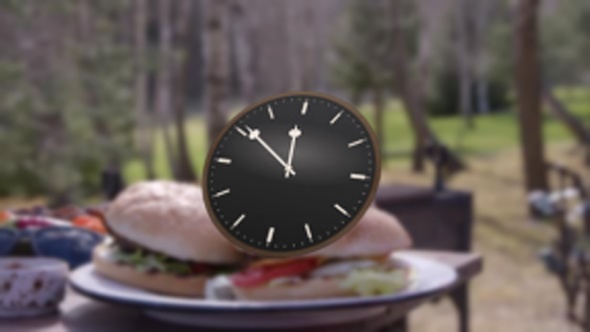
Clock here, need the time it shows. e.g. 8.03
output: 11.51
